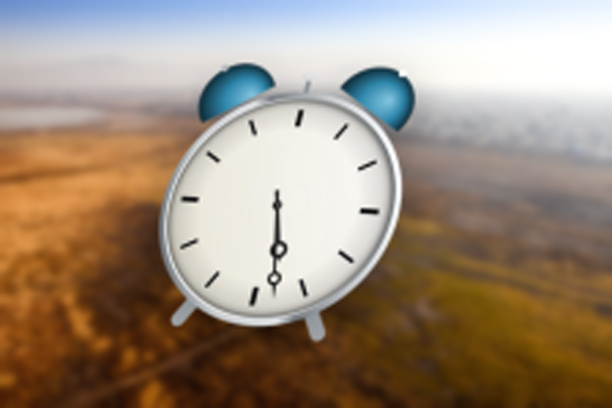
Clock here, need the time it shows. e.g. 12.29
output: 5.28
